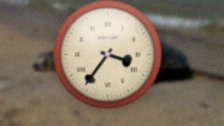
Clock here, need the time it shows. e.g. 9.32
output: 3.36
